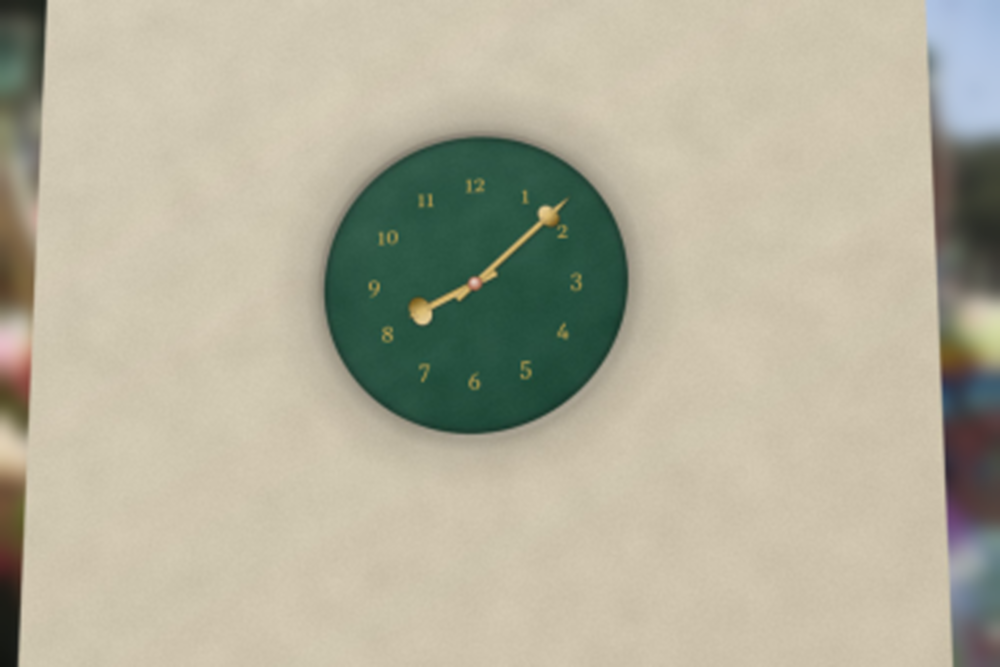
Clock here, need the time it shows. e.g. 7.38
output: 8.08
